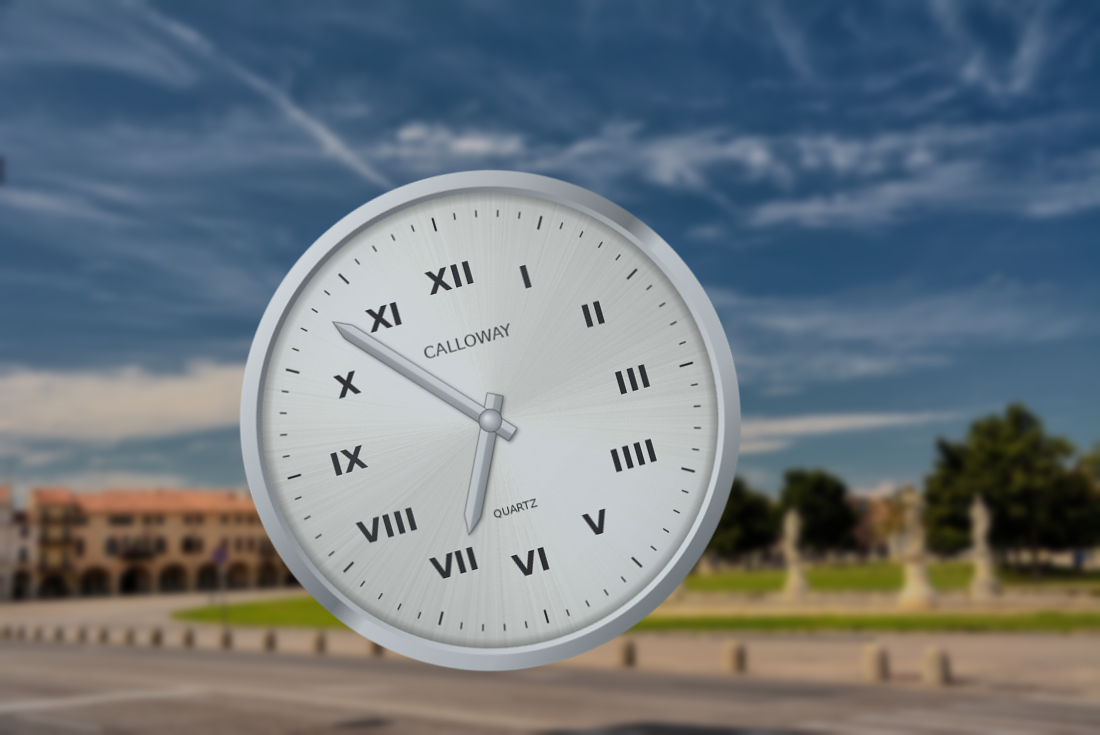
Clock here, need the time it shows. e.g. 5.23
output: 6.53
